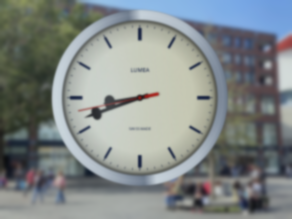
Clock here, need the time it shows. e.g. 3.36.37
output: 8.41.43
